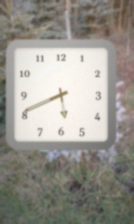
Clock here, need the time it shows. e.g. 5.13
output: 5.41
